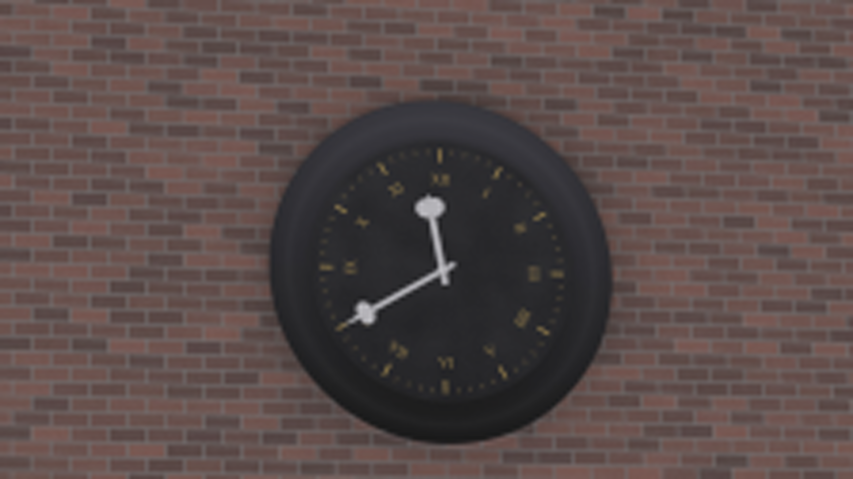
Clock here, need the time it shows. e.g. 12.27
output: 11.40
